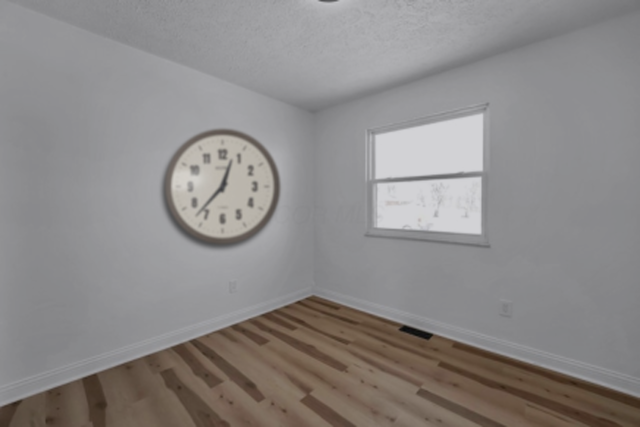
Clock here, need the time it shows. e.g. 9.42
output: 12.37
